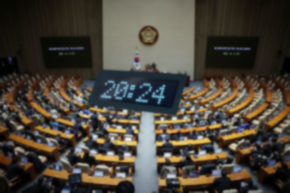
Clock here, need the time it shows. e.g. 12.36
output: 20.24
